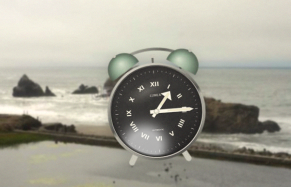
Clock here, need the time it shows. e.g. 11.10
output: 1.15
